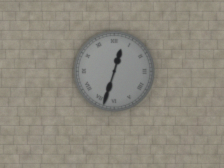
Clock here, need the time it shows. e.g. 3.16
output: 12.33
